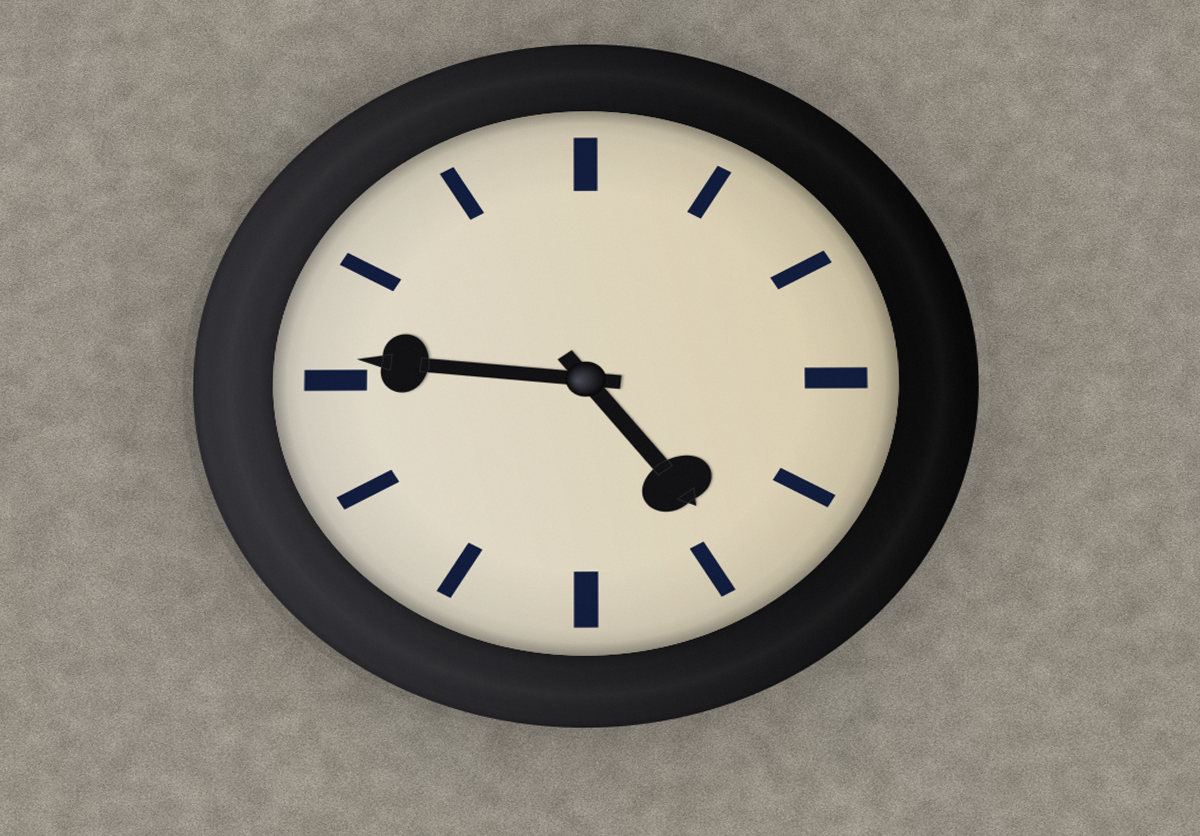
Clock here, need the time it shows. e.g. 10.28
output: 4.46
